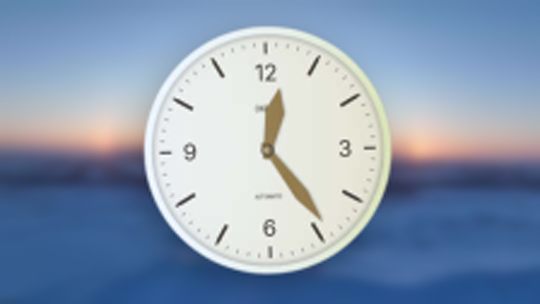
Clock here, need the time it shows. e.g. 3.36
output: 12.24
